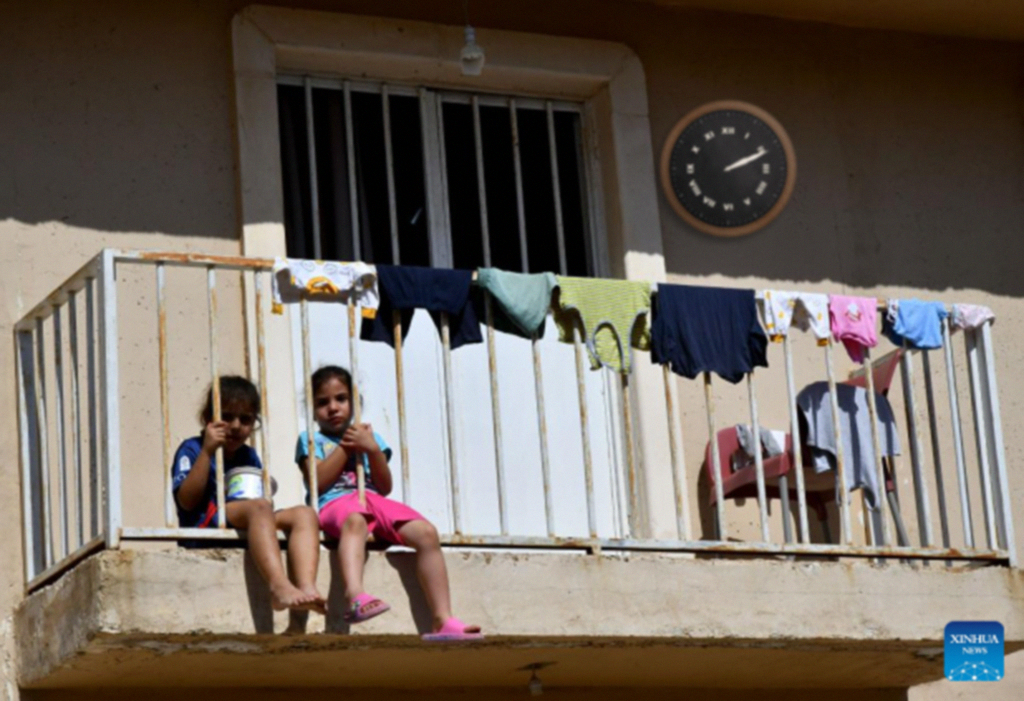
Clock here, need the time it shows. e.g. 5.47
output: 2.11
